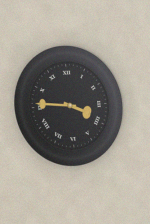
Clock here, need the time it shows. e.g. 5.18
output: 3.46
